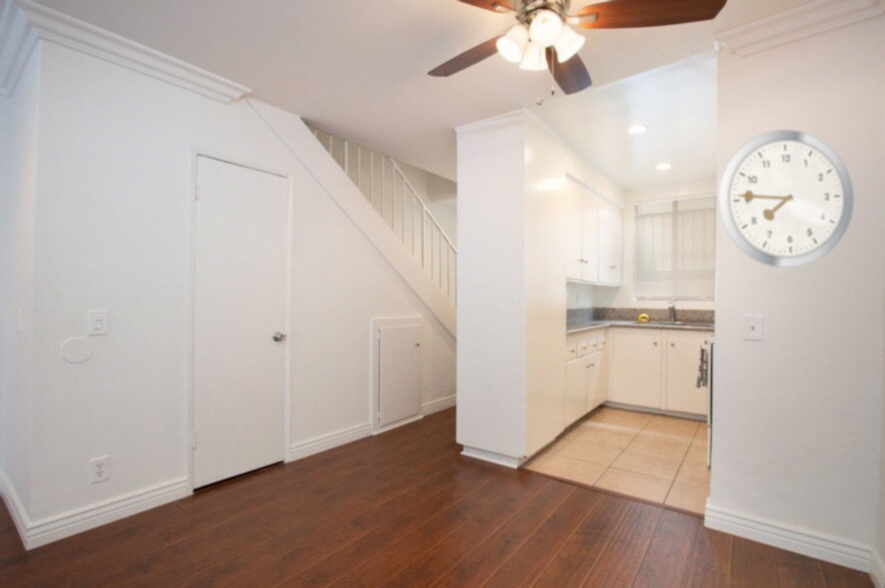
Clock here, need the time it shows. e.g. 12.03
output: 7.46
